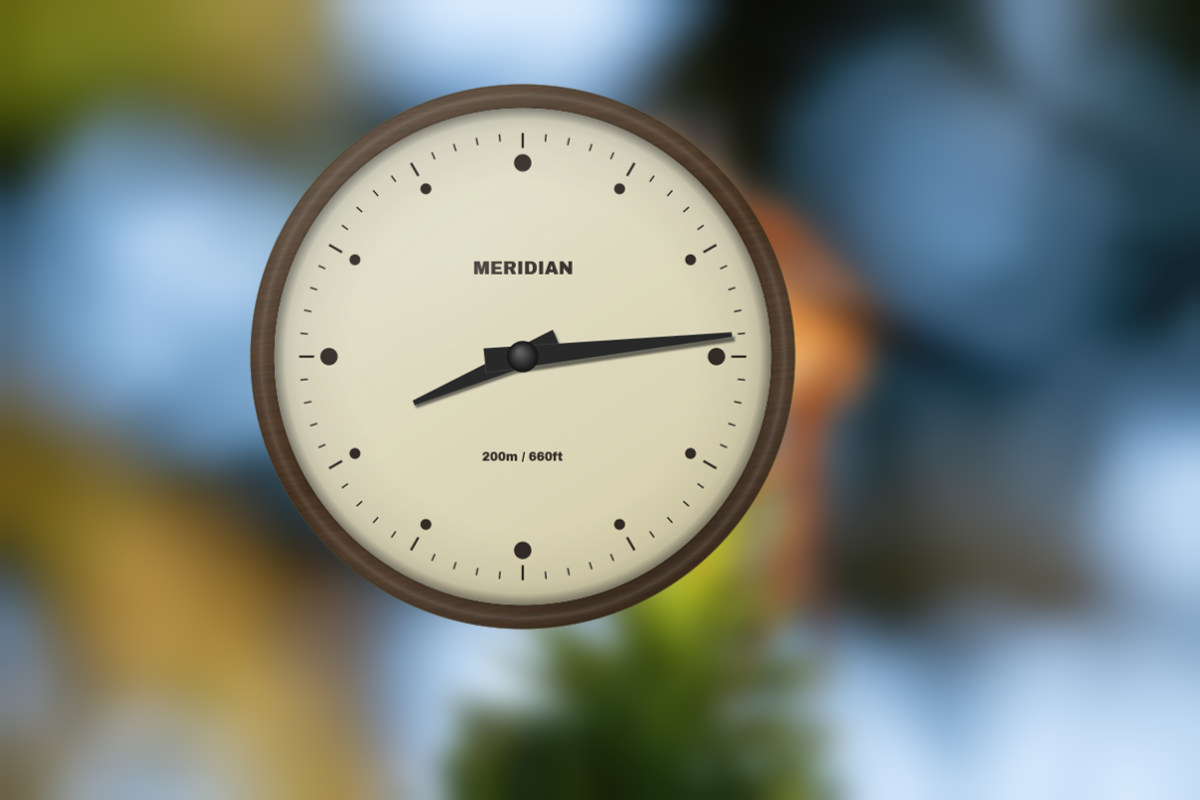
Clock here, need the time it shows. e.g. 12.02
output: 8.14
